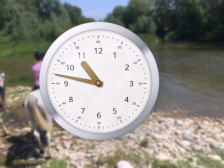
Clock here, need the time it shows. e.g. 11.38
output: 10.47
